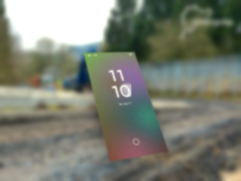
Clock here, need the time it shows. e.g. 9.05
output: 11.10
